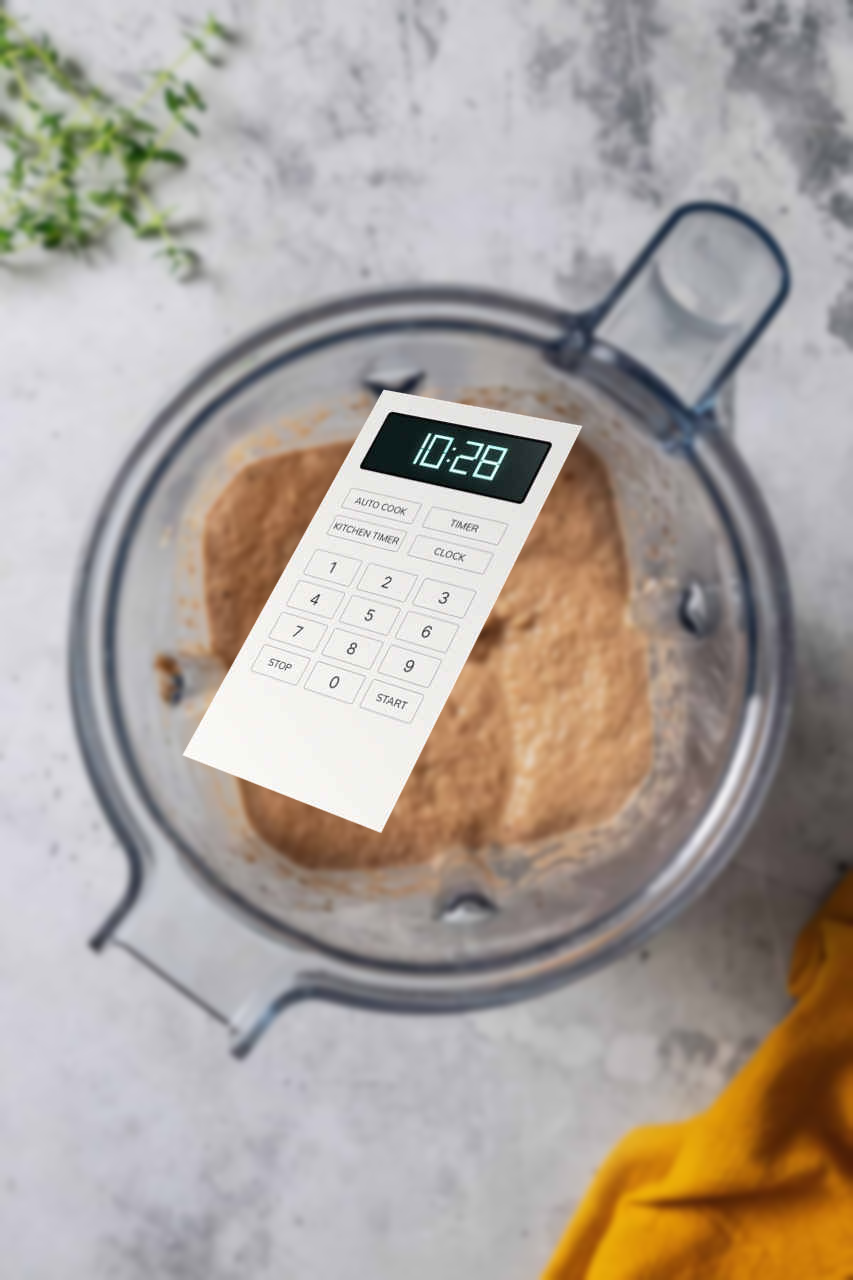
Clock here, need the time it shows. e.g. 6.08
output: 10.28
